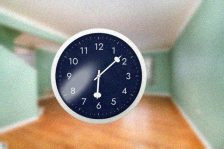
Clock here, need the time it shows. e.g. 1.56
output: 6.08
